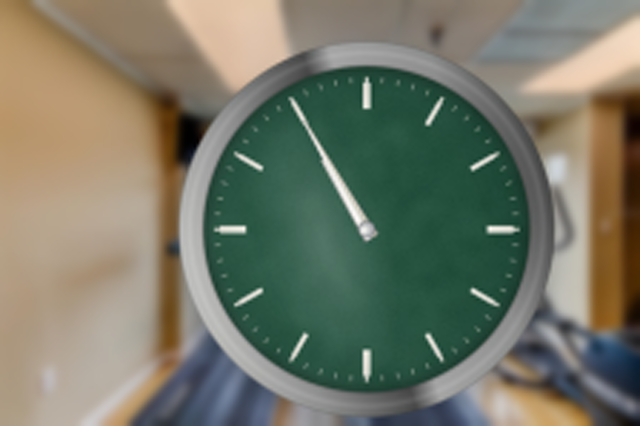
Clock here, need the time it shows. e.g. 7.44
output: 10.55
